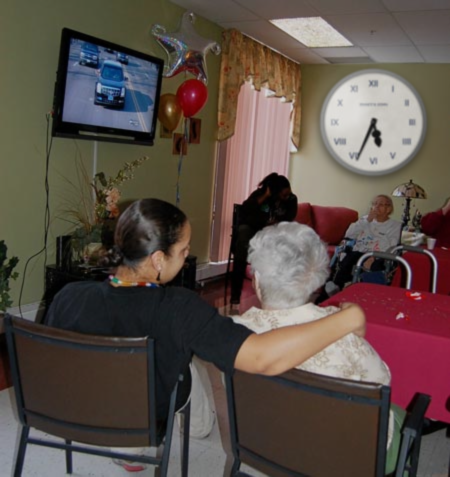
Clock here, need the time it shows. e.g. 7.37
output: 5.34
